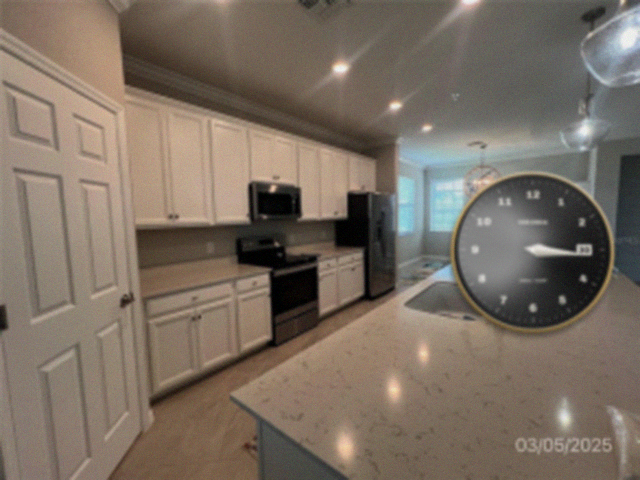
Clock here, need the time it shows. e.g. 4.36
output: 3.16
